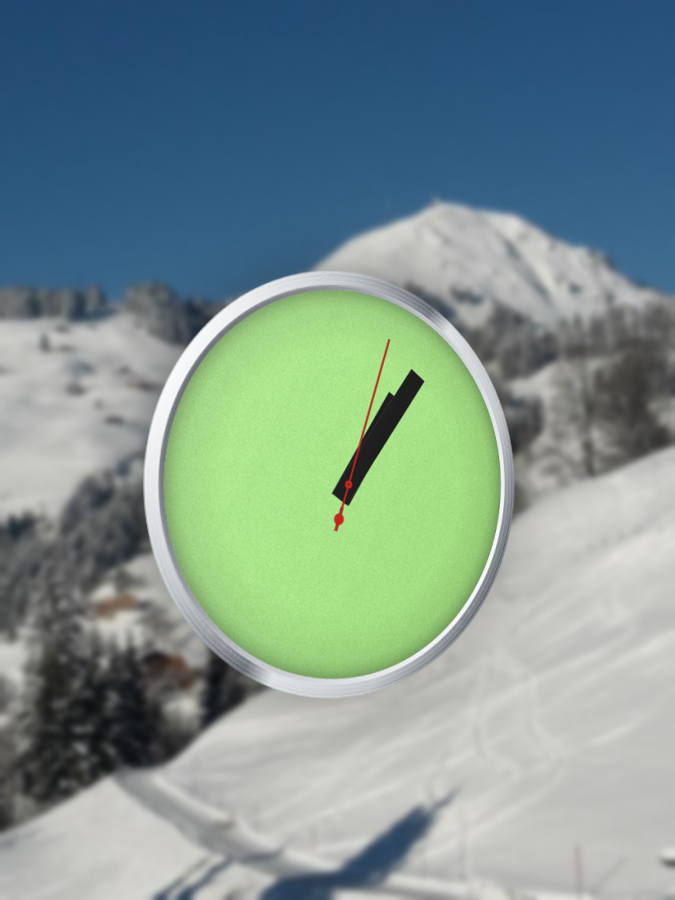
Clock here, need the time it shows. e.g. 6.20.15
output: 1.06.03
